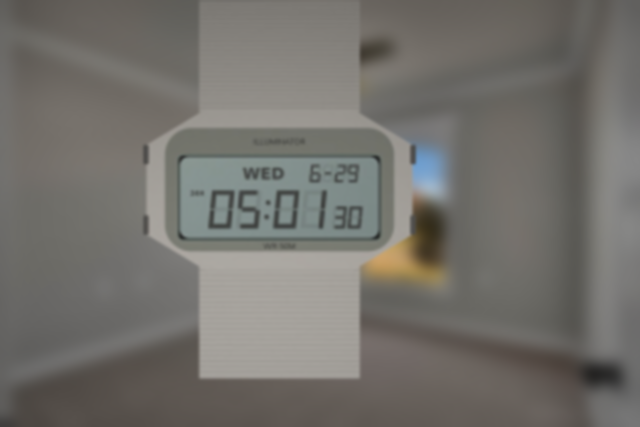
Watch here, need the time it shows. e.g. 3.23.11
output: 5.01.30
